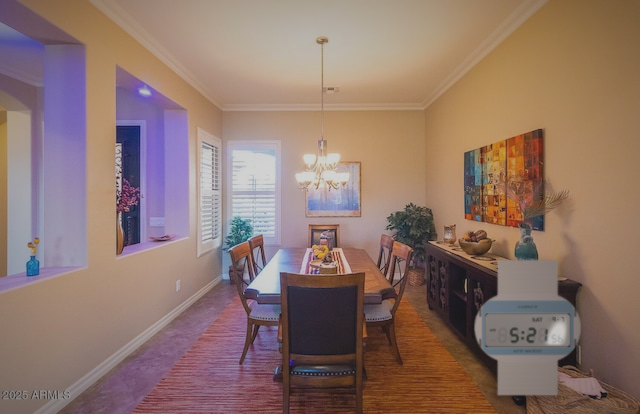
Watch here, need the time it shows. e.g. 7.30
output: 5.21
